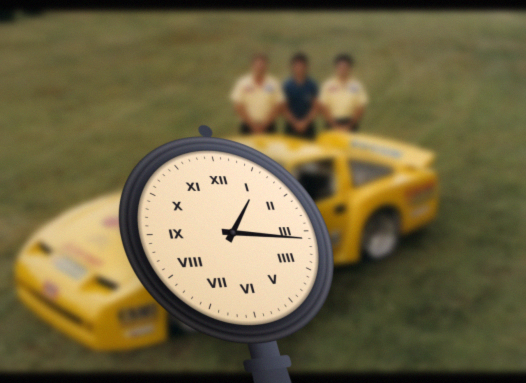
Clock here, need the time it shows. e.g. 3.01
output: 1.16
